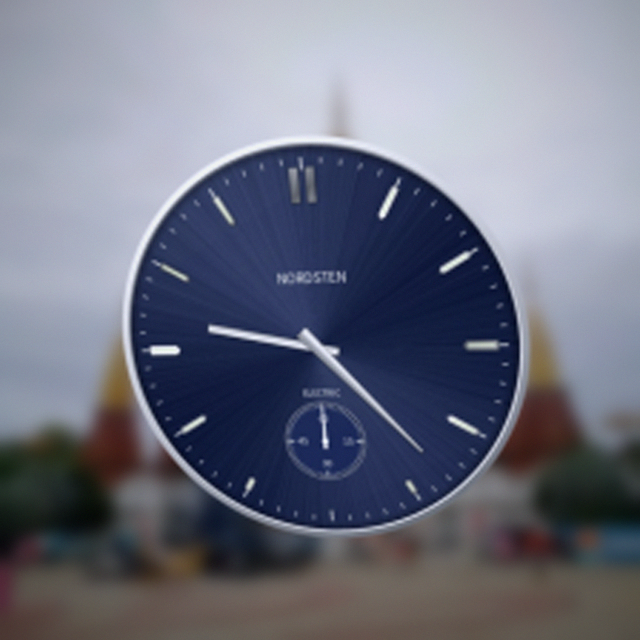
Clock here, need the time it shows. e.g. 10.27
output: 9.23
